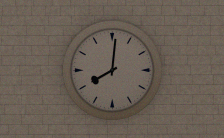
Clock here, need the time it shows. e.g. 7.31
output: 8.01
